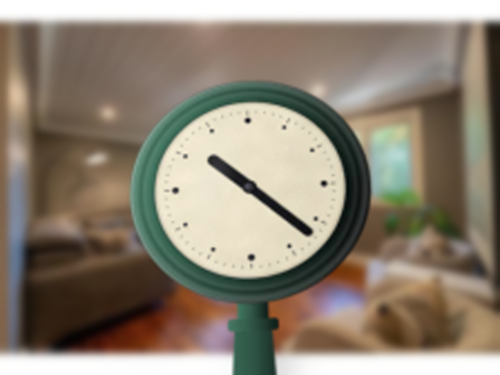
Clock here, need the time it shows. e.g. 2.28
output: 10.22
